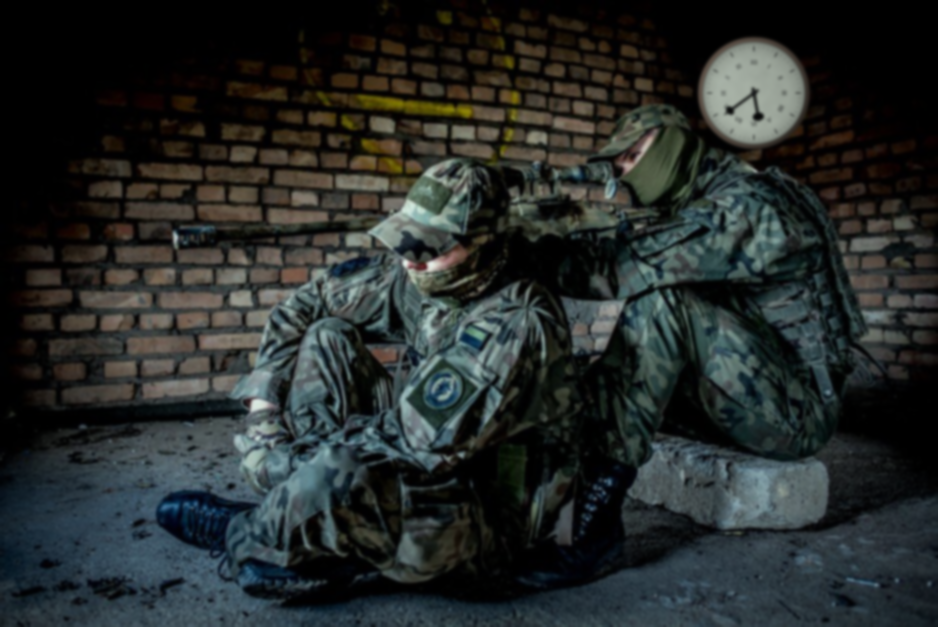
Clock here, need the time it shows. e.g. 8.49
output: 5.39
